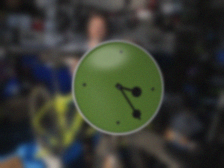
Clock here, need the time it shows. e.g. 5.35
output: 3.24
